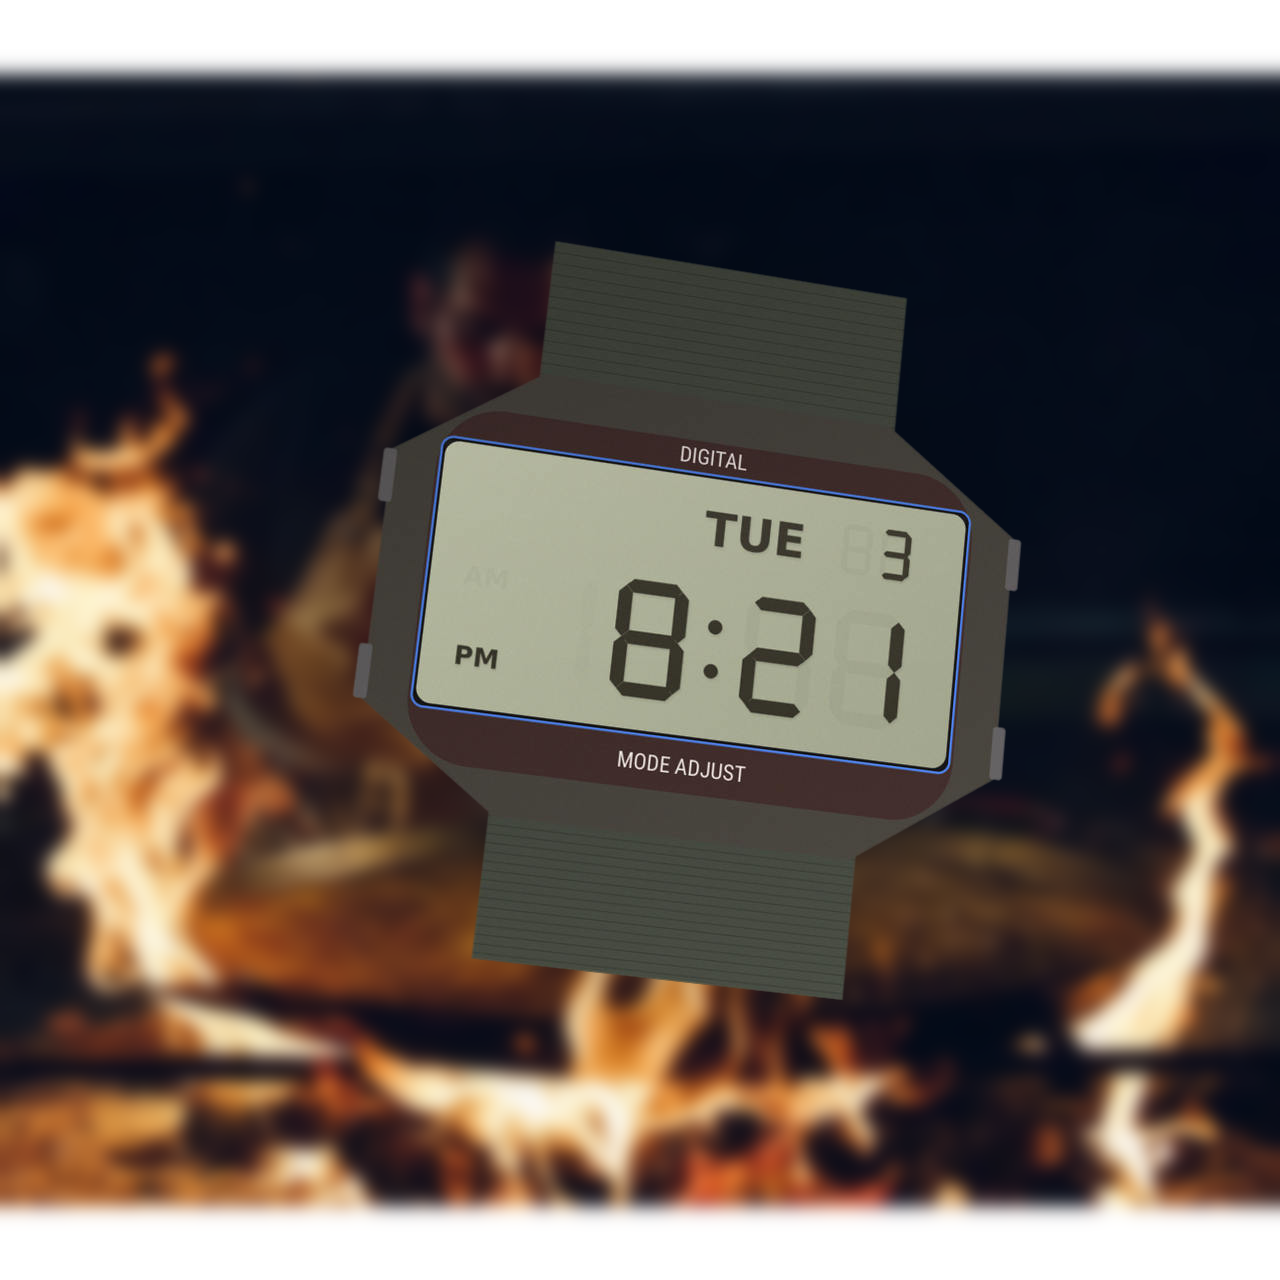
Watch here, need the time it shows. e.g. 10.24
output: 8.21
